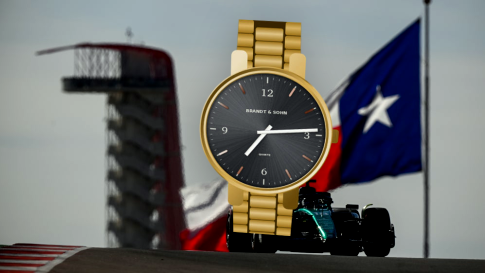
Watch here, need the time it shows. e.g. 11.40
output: 7.14
